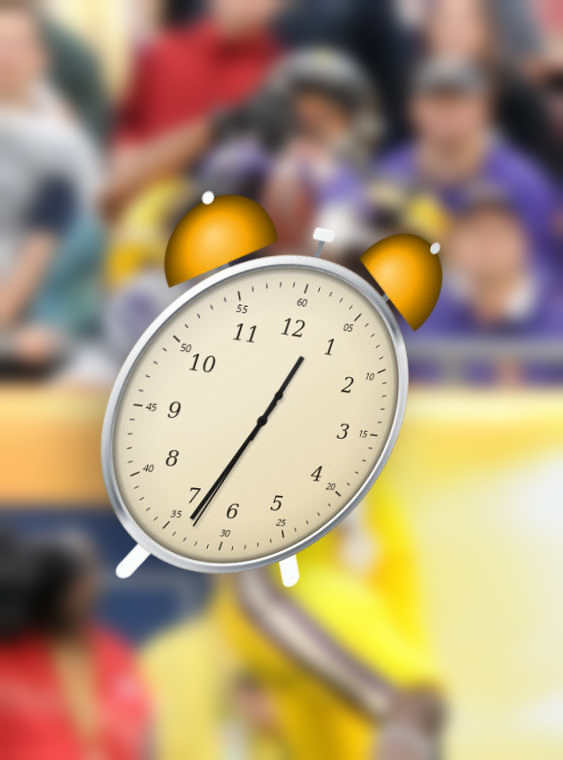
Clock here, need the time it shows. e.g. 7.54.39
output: 12.33.33
